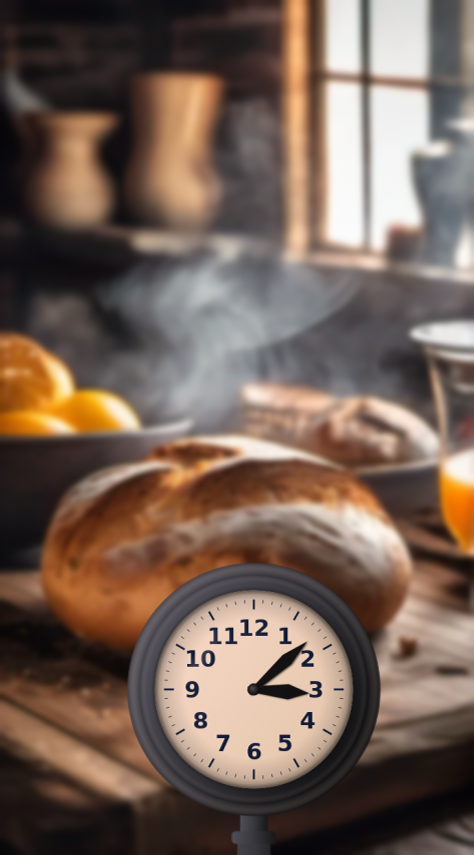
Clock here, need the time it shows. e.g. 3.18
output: 3.08
